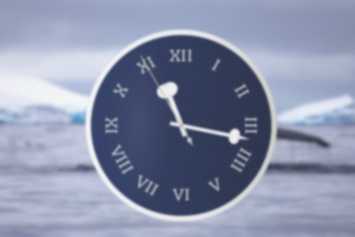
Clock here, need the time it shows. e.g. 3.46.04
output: 11.16.55
